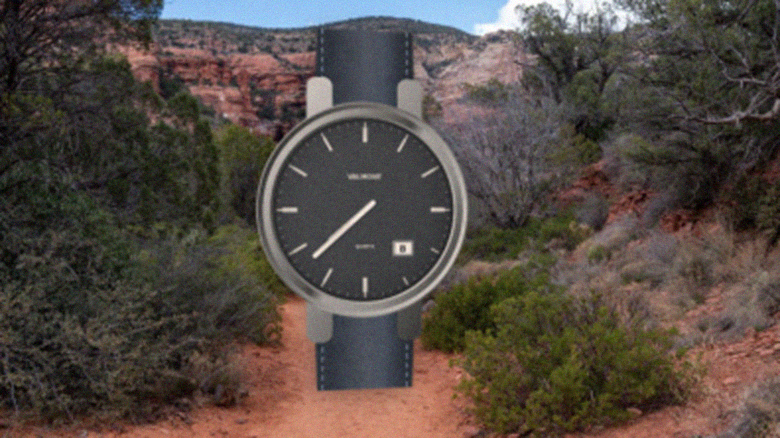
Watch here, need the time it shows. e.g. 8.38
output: 7.38
